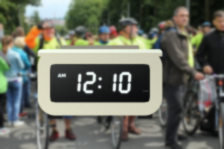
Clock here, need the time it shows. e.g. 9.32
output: 12.10
